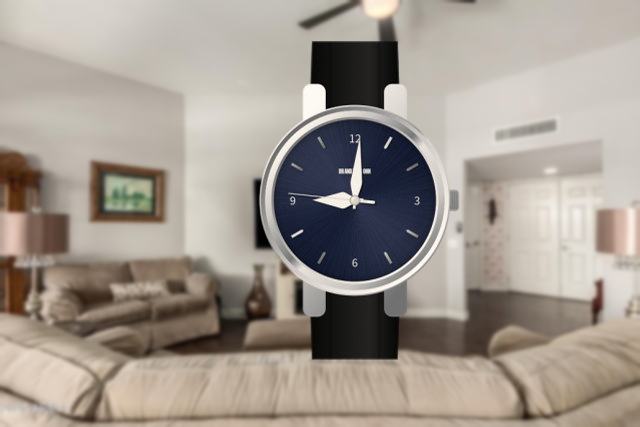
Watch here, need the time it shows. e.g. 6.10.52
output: 9.00.46
